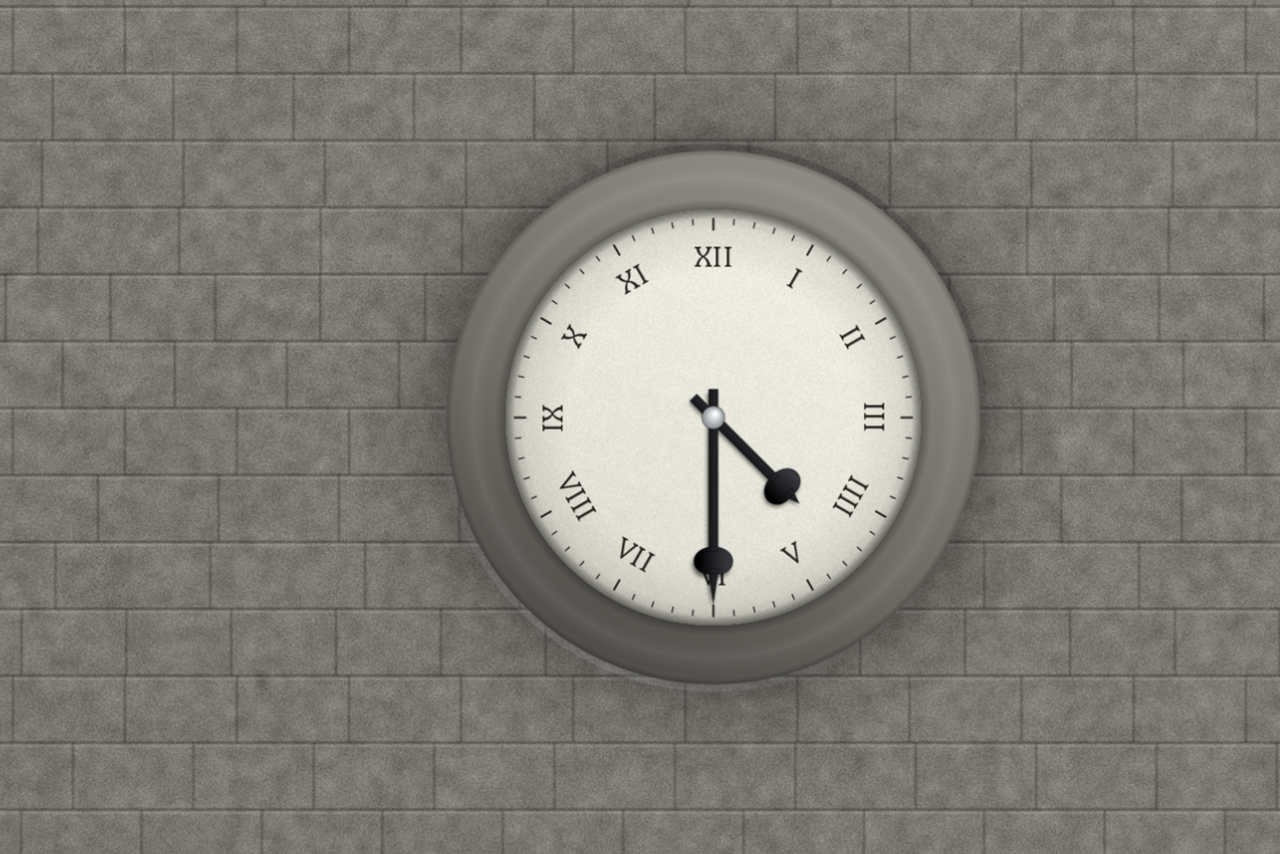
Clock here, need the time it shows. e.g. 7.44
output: 4.30
